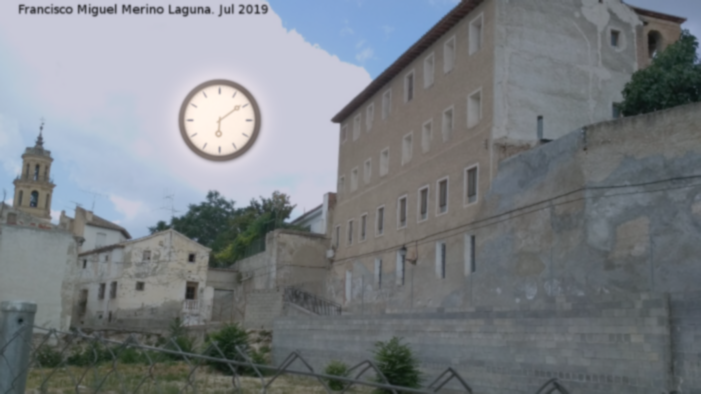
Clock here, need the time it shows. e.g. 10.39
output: 6.09
